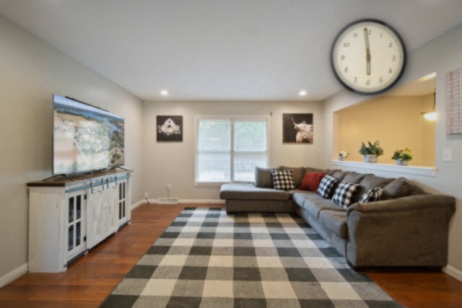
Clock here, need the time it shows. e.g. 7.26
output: 5.59
